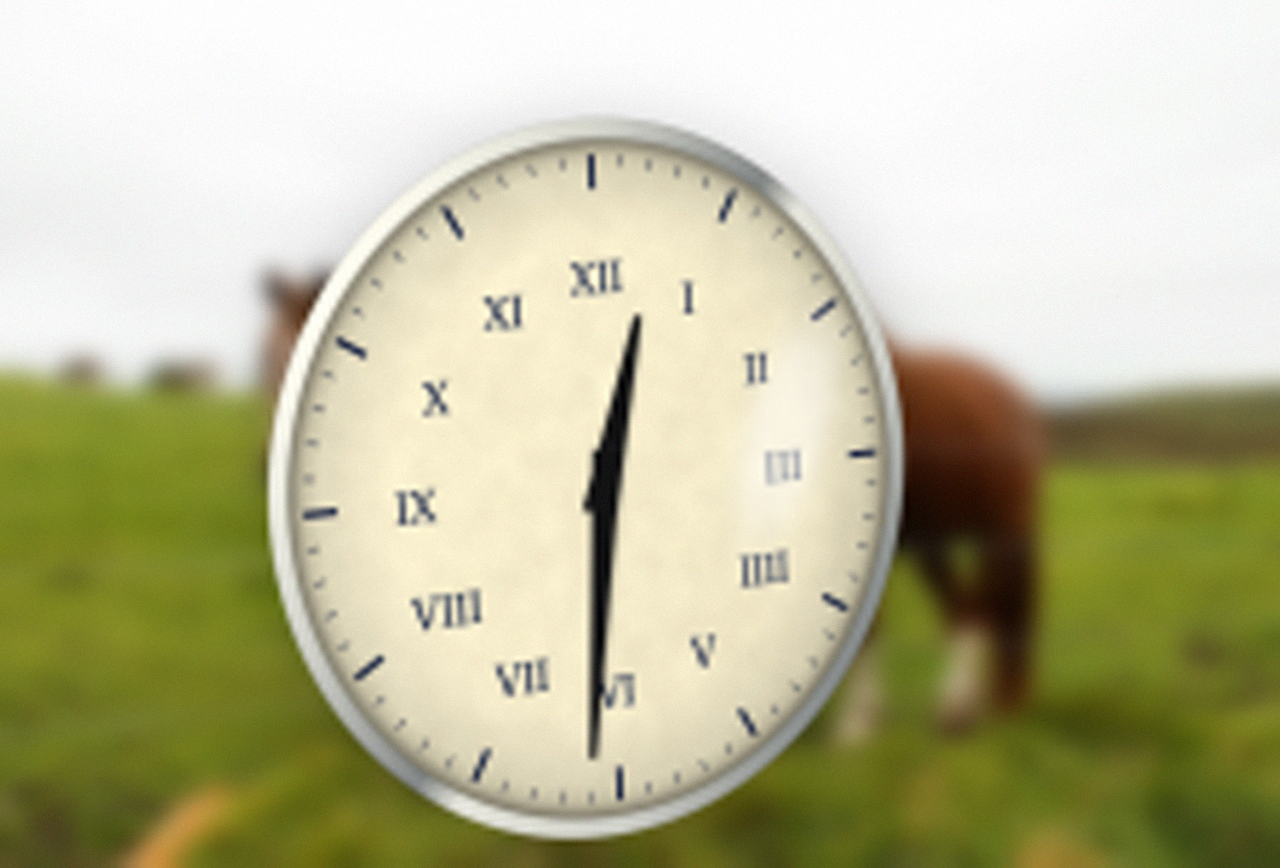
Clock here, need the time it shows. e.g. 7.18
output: 12.31
